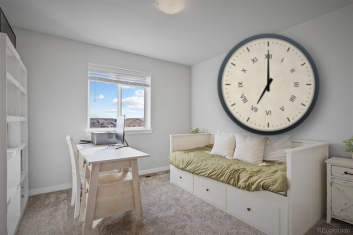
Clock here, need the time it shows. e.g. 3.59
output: 7.00
